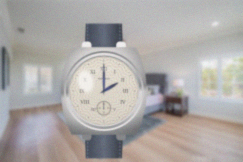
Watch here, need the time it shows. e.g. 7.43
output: 2.00
